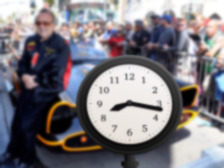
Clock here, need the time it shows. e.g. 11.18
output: 8.17
